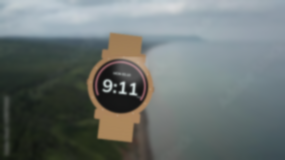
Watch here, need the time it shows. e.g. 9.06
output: 9.11
